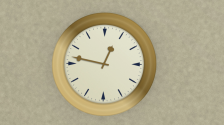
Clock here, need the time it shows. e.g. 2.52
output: 12.47
